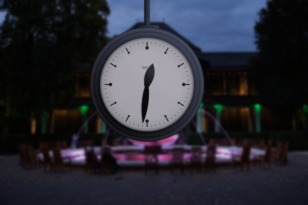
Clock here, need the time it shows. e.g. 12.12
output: 12.31
